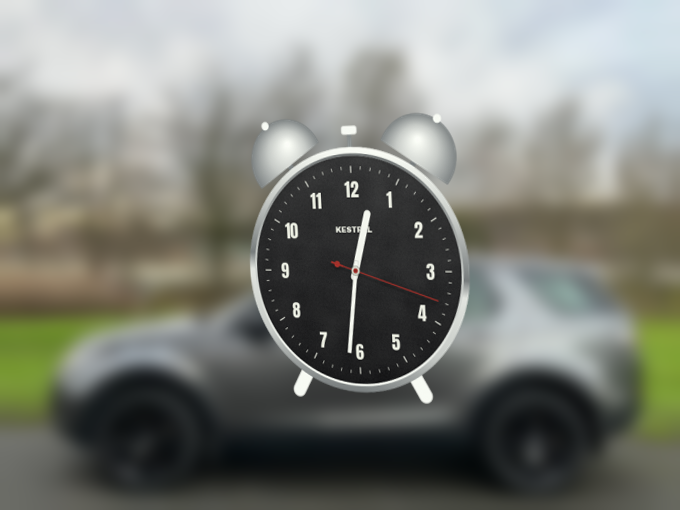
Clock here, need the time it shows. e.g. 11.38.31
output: 12.31.18
